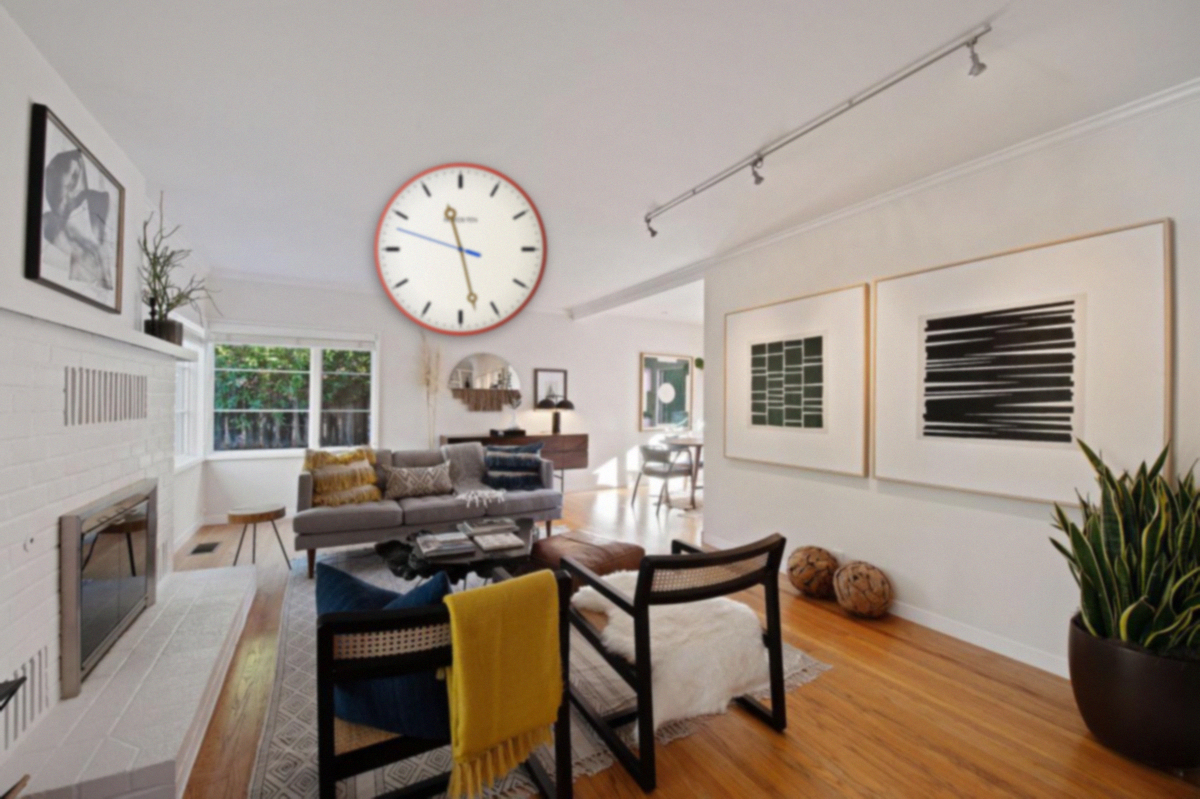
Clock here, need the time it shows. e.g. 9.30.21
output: 11.27.48
